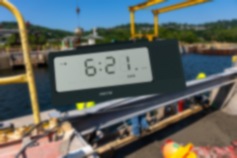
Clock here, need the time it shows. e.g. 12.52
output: 6.21
